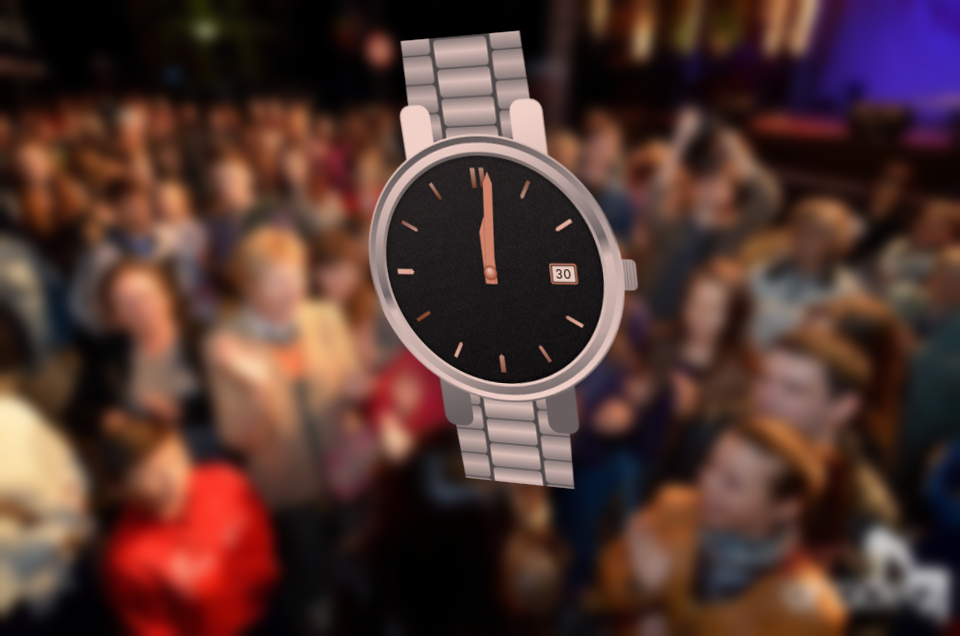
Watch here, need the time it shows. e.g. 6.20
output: 12.01
